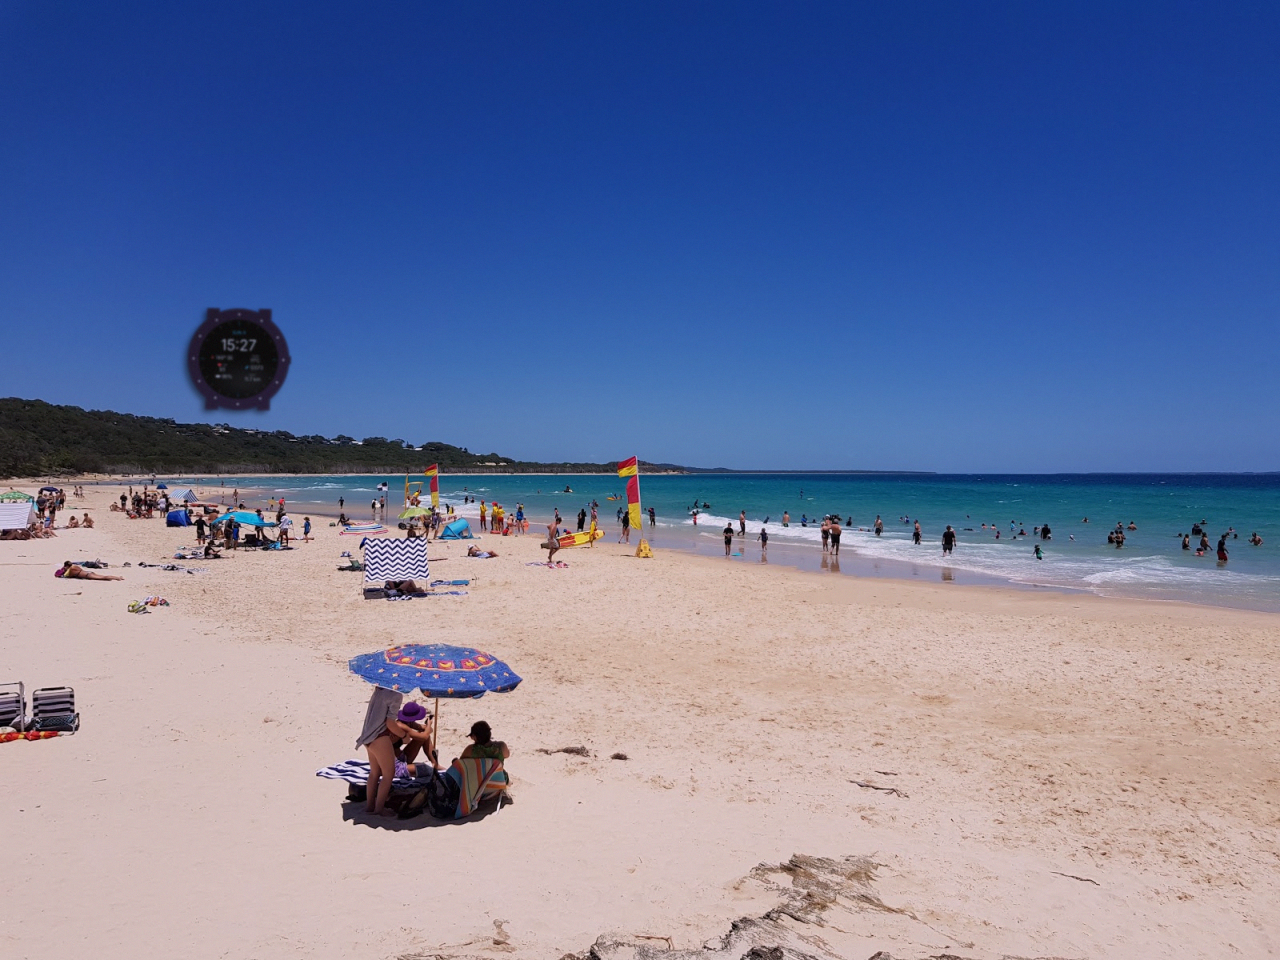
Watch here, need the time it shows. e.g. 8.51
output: 15.27
